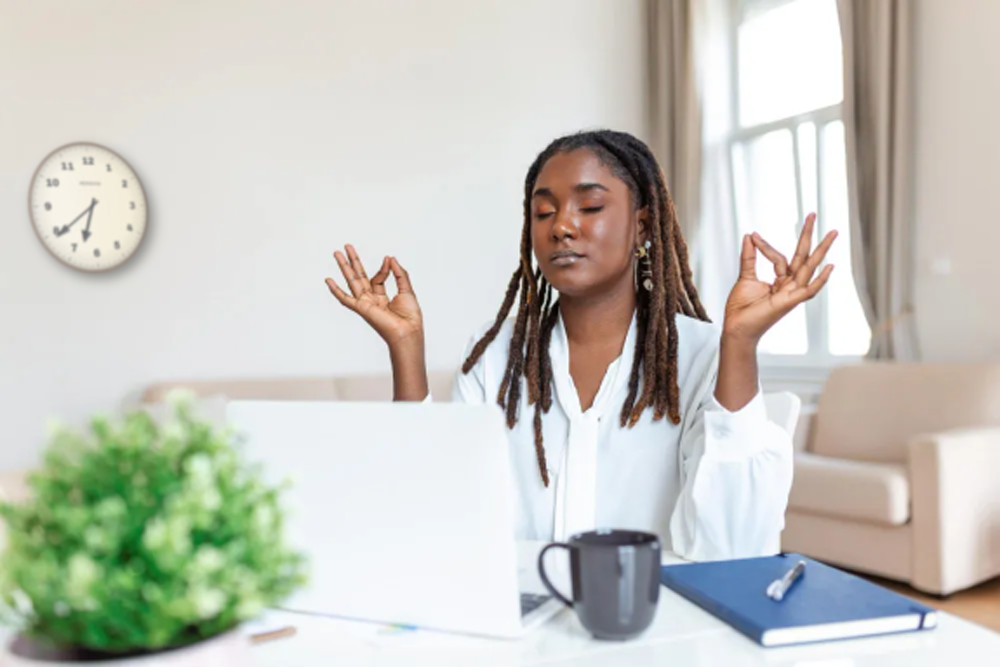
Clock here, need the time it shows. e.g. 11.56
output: 6.39
